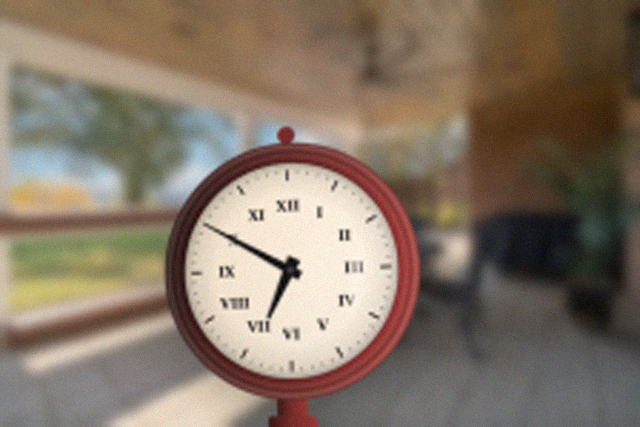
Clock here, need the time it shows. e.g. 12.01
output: 6.50
